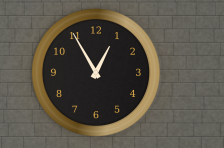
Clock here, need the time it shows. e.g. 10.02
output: 12.55
